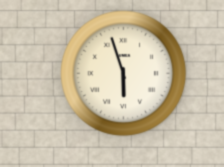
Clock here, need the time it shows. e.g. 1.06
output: 5.57
